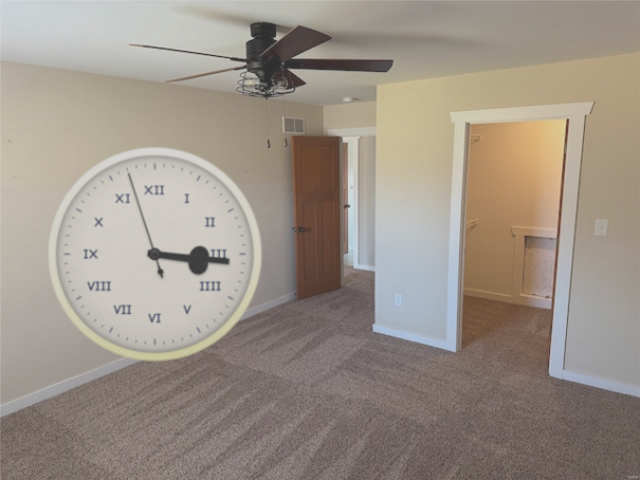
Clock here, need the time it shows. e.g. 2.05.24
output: 3.15.57
